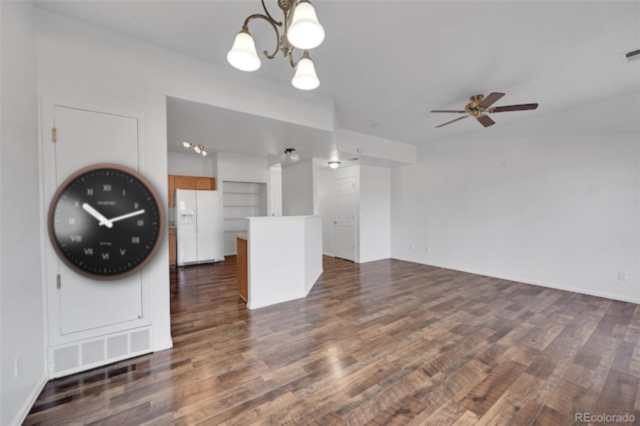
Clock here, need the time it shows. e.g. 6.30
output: 10.12
